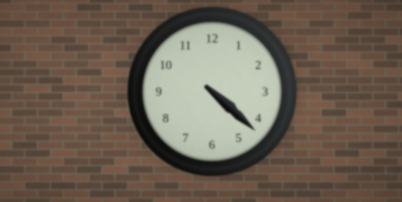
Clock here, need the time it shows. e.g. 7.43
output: 4.22
